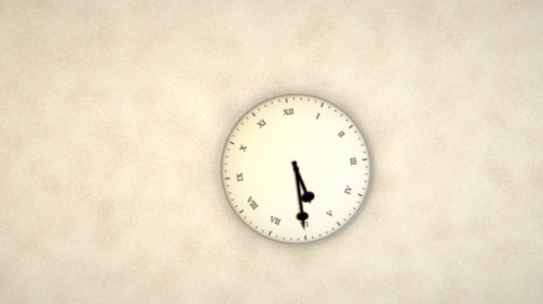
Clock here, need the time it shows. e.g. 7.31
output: 5.30
